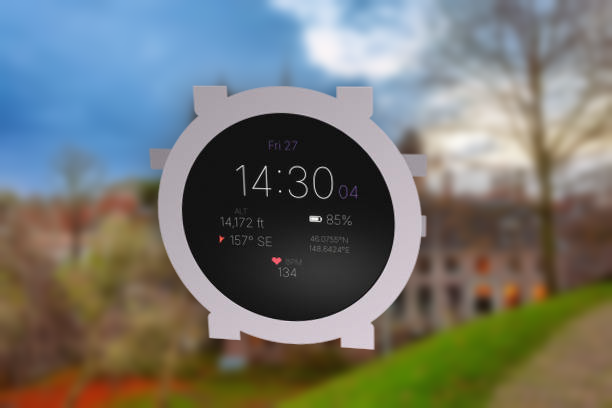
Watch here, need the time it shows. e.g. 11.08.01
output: 14.30.04
